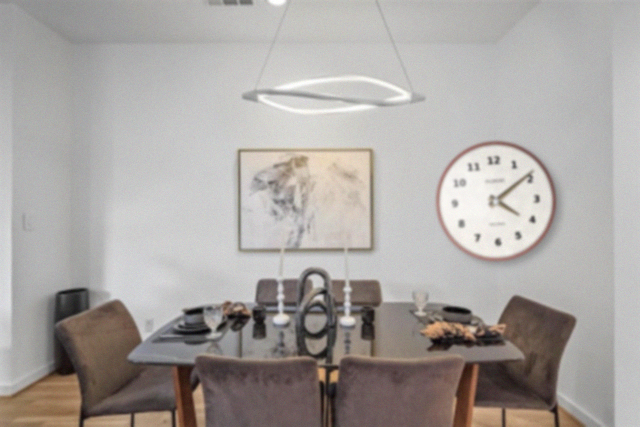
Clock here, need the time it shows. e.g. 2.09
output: 4.09
